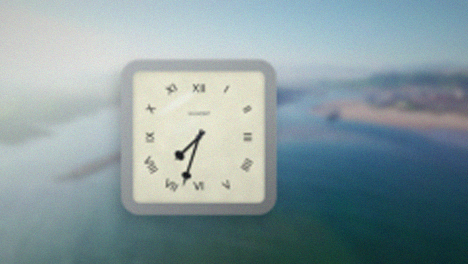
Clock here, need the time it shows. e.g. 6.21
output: 7.33
